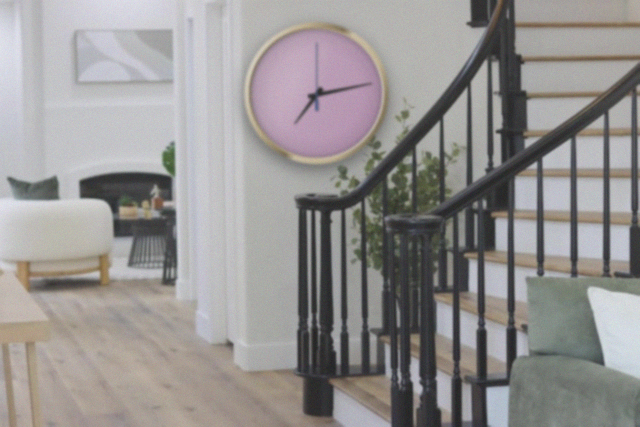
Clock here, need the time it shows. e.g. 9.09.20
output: 7.13.00
